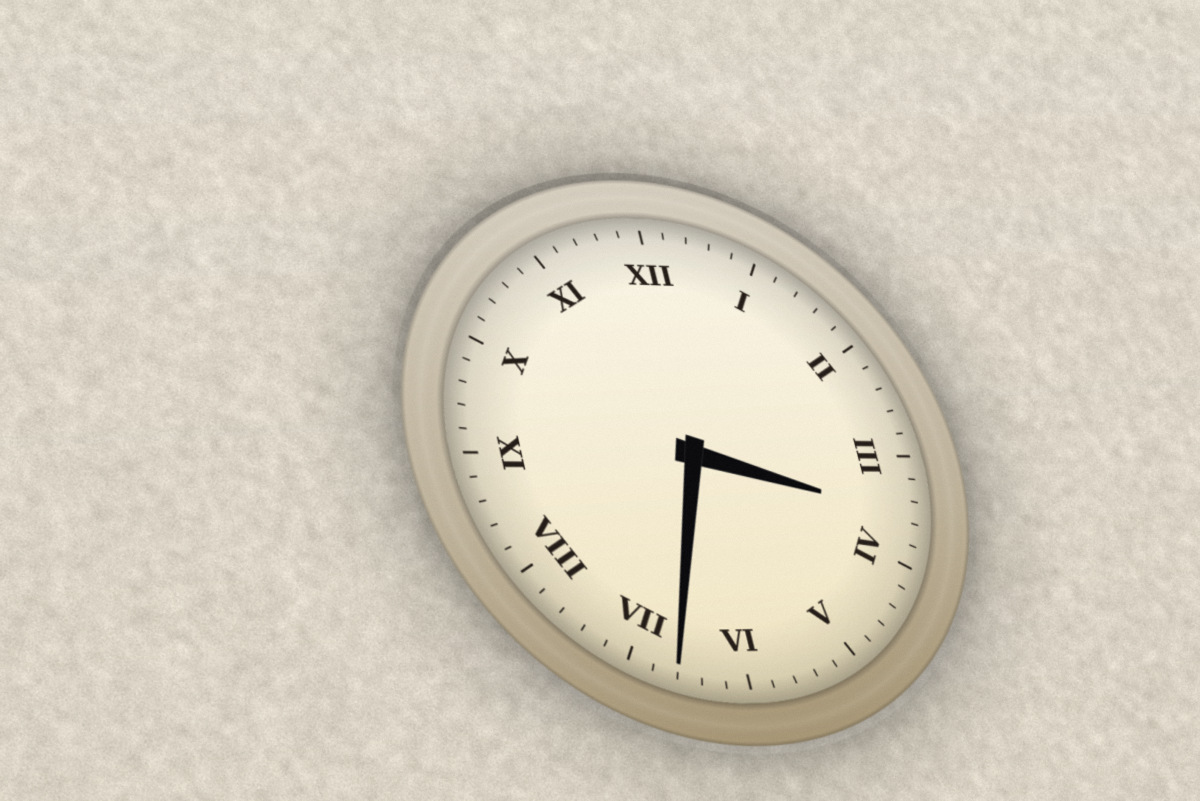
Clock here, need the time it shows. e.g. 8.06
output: 3.33
